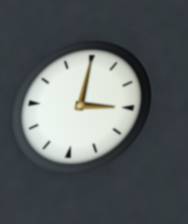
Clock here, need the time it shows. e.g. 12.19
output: 3.00
